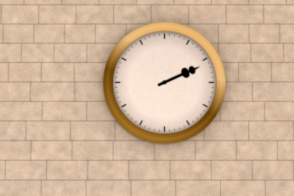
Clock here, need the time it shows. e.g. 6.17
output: 2.11
